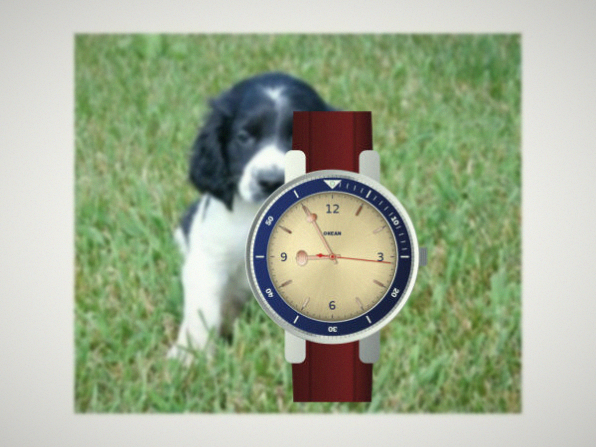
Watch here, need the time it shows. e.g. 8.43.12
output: 8.55.16
